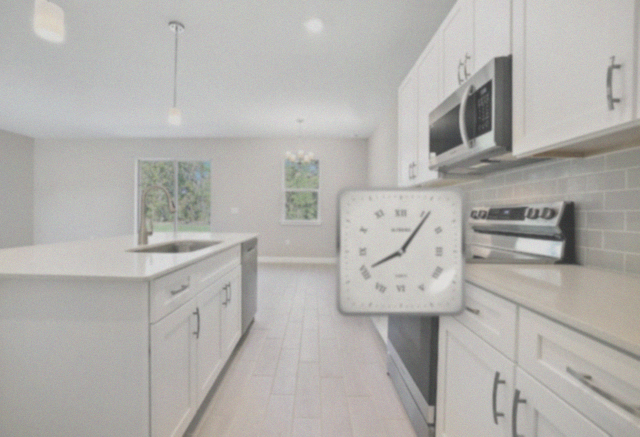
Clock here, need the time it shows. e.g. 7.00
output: 8.06
